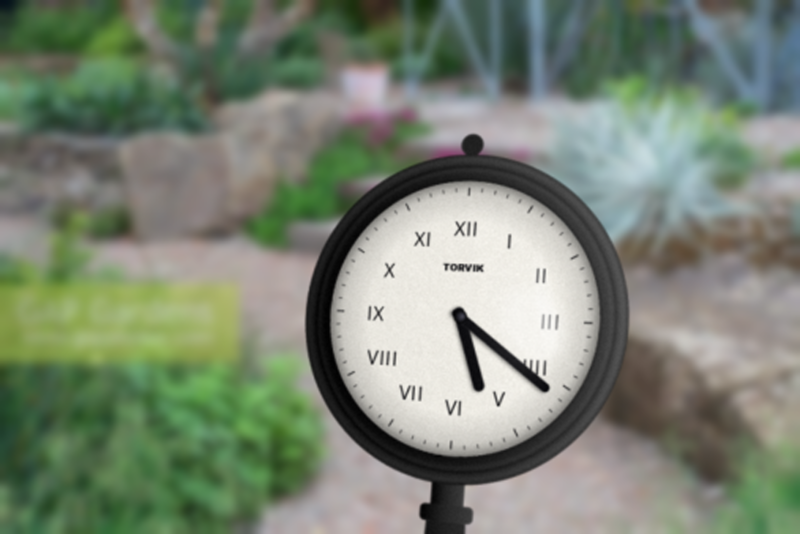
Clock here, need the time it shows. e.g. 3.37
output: 5.21
